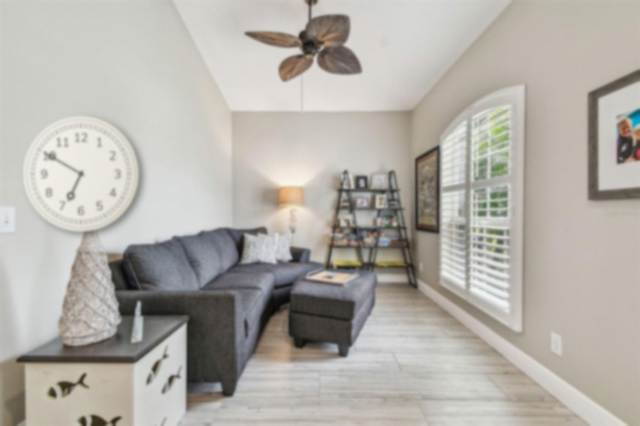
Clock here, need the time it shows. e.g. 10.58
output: 6.50
